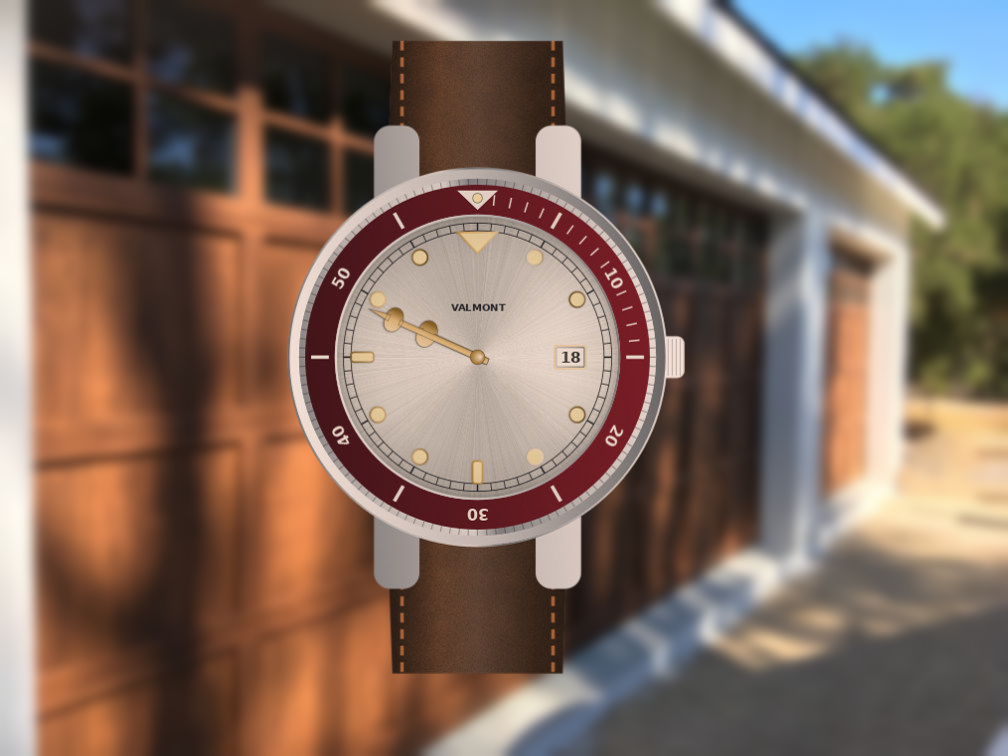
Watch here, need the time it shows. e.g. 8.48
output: 9.49
